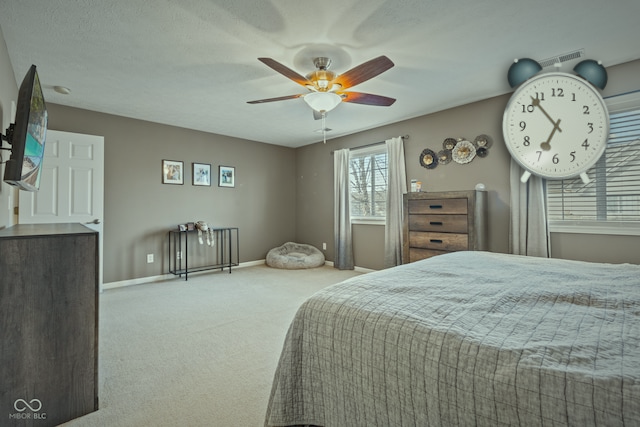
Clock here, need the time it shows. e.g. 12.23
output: 6.53
